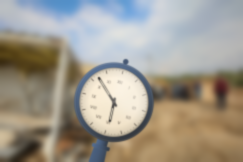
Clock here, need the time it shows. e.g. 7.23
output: 5.52
